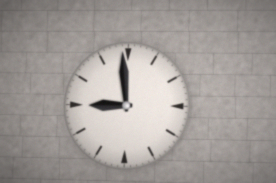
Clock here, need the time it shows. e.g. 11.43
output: 8.59
